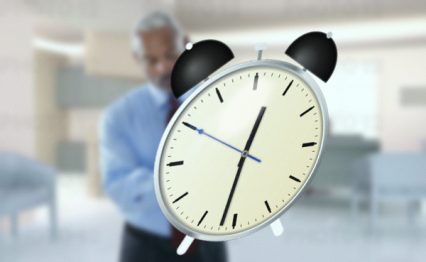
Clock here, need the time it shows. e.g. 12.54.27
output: 12.31.50
